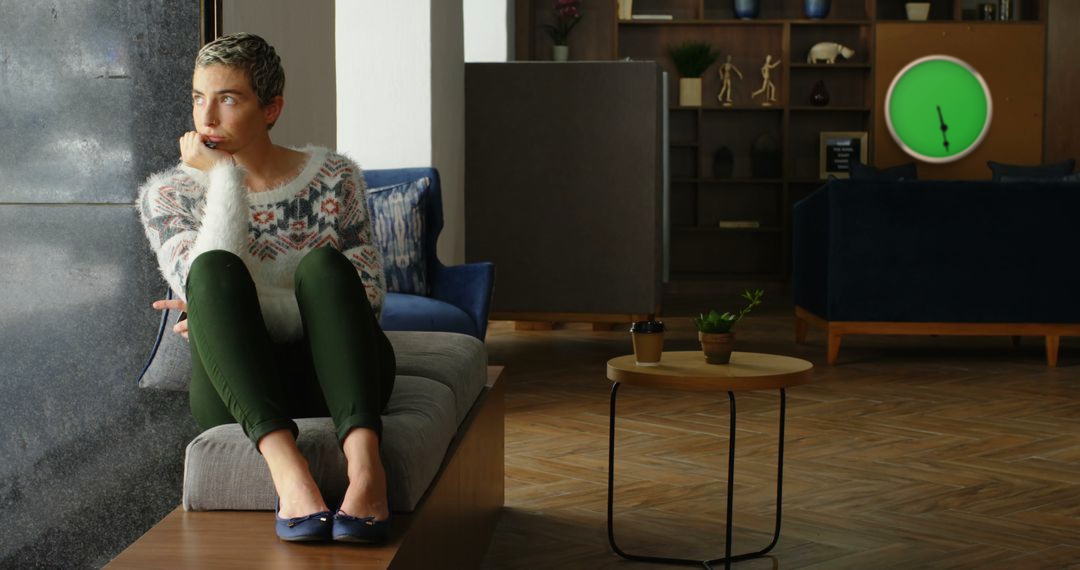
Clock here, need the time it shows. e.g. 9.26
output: 5.28
